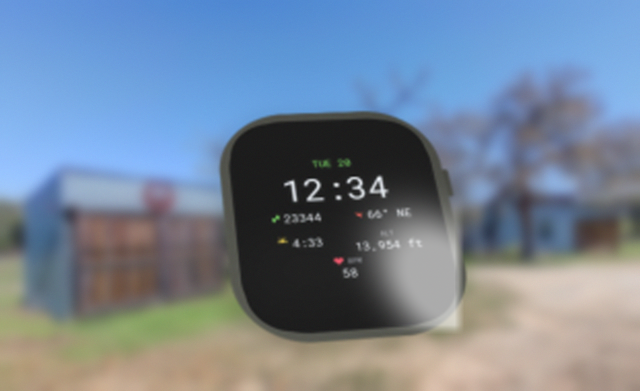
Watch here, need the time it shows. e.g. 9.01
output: 12.34
